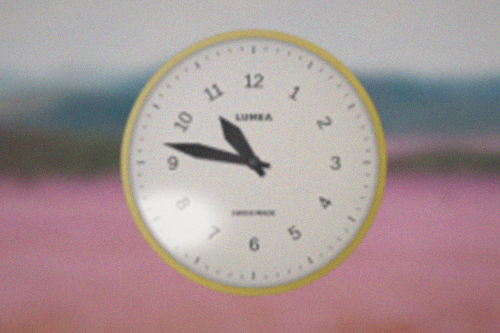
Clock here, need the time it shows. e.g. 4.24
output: 10.47
